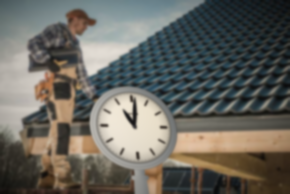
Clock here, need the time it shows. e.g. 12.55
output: 11.01
